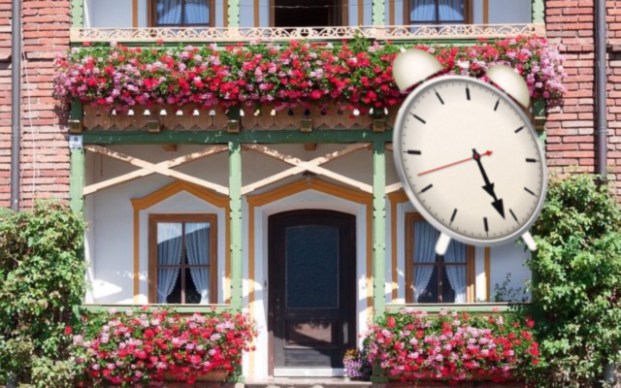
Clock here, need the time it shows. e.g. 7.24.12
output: 5.26.42
